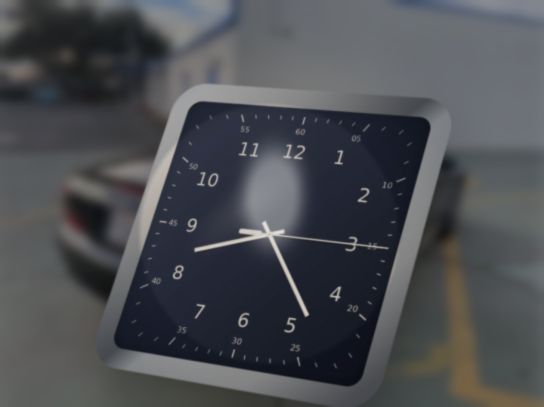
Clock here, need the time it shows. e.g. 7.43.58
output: 8.23.15
